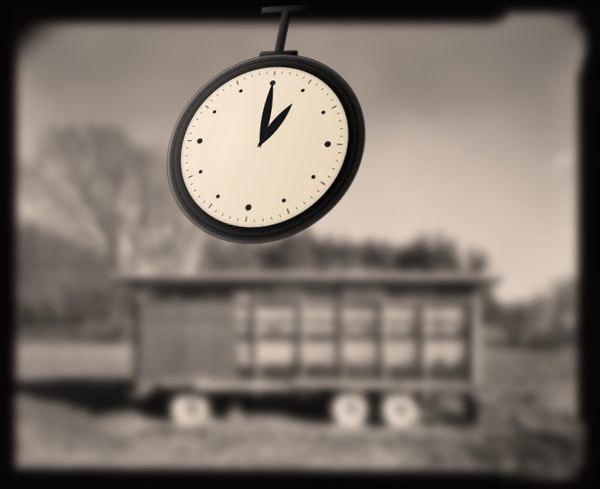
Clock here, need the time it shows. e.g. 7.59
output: 1.00
